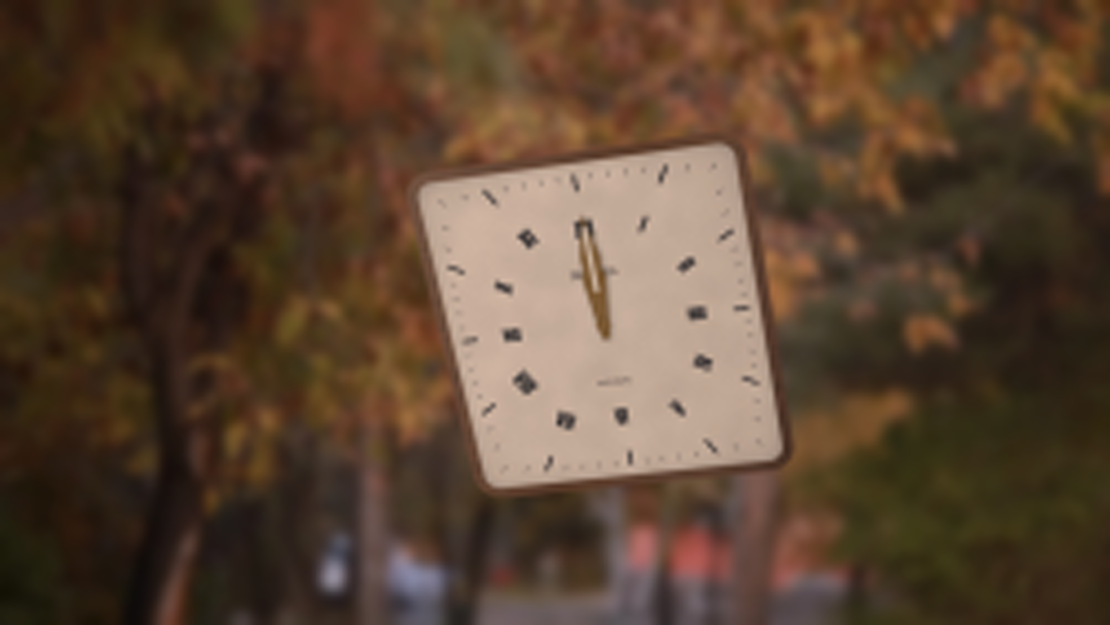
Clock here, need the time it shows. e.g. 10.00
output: 12.00
